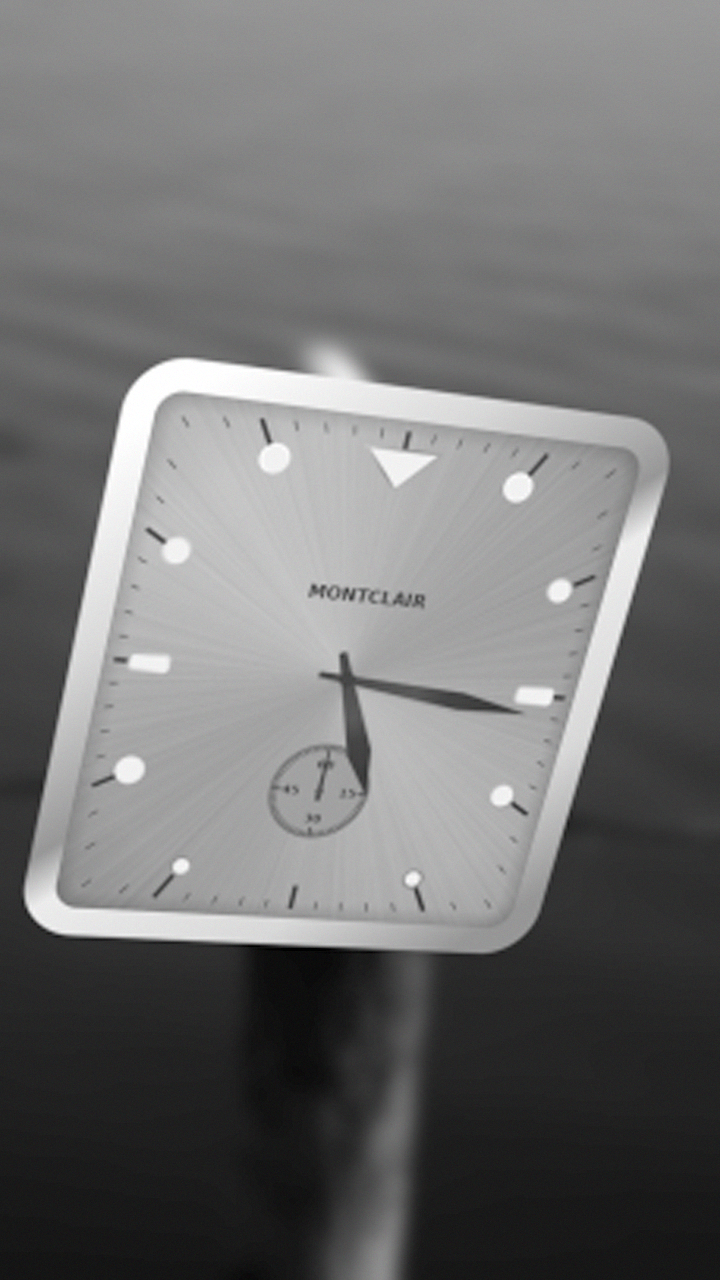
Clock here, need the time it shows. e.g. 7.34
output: 5.16
